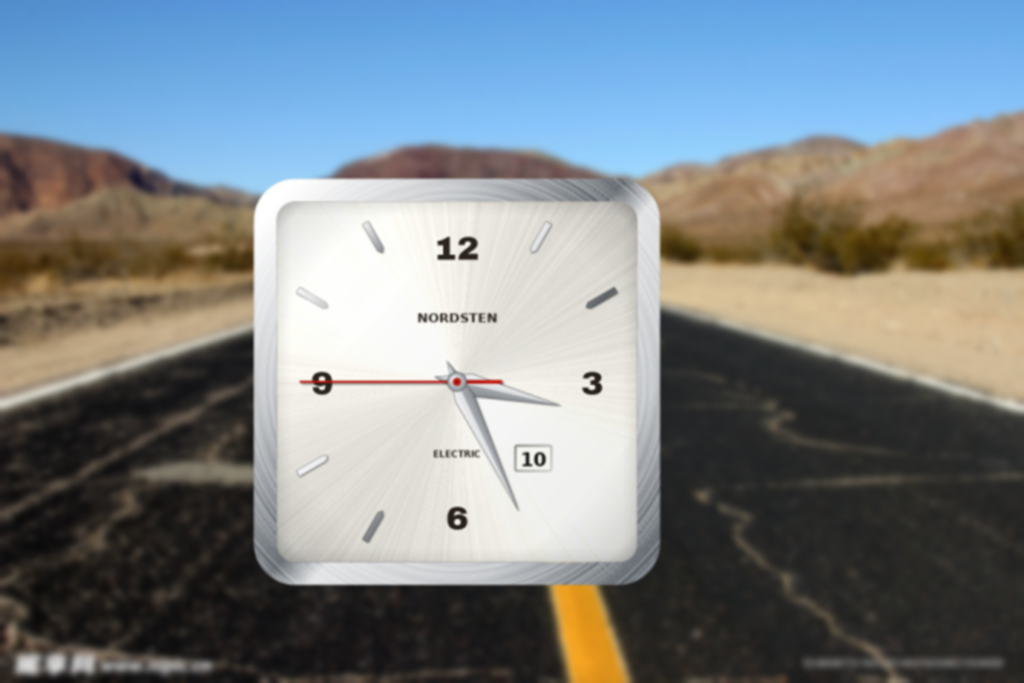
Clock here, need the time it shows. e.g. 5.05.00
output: 3.25.45
